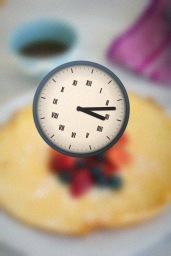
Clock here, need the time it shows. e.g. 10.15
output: 3.12
